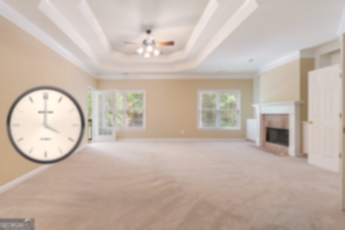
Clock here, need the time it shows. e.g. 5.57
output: 4.00
